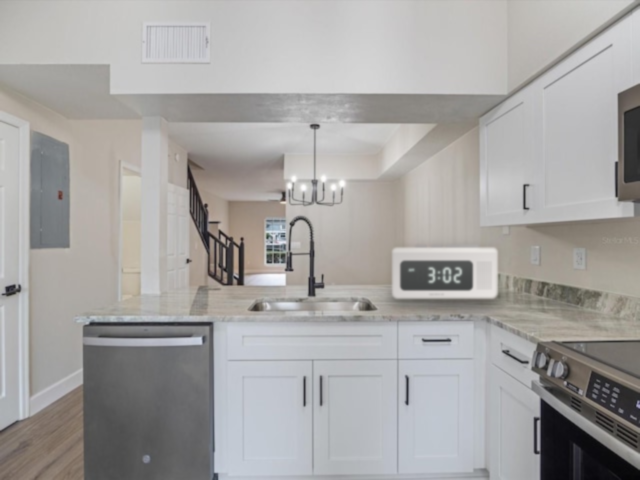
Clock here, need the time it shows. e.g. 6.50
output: 3.02
